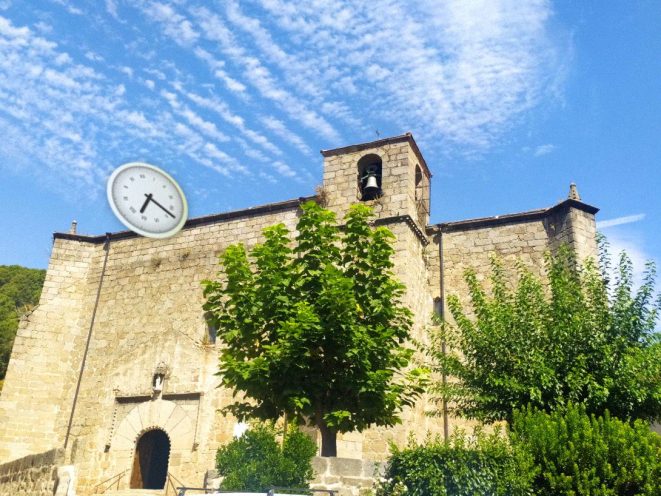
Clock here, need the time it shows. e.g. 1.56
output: 7.23
